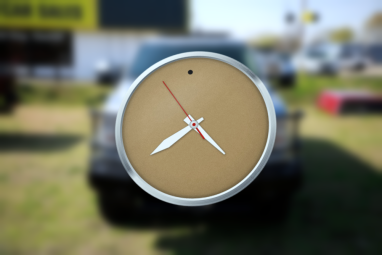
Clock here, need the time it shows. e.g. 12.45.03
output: 4.39.55
